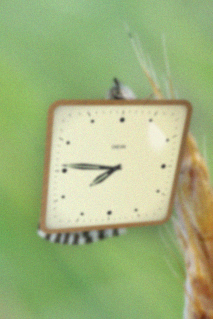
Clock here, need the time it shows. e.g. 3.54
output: 7.46
